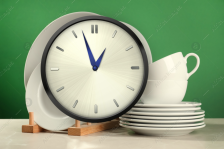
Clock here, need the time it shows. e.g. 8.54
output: 12.57
